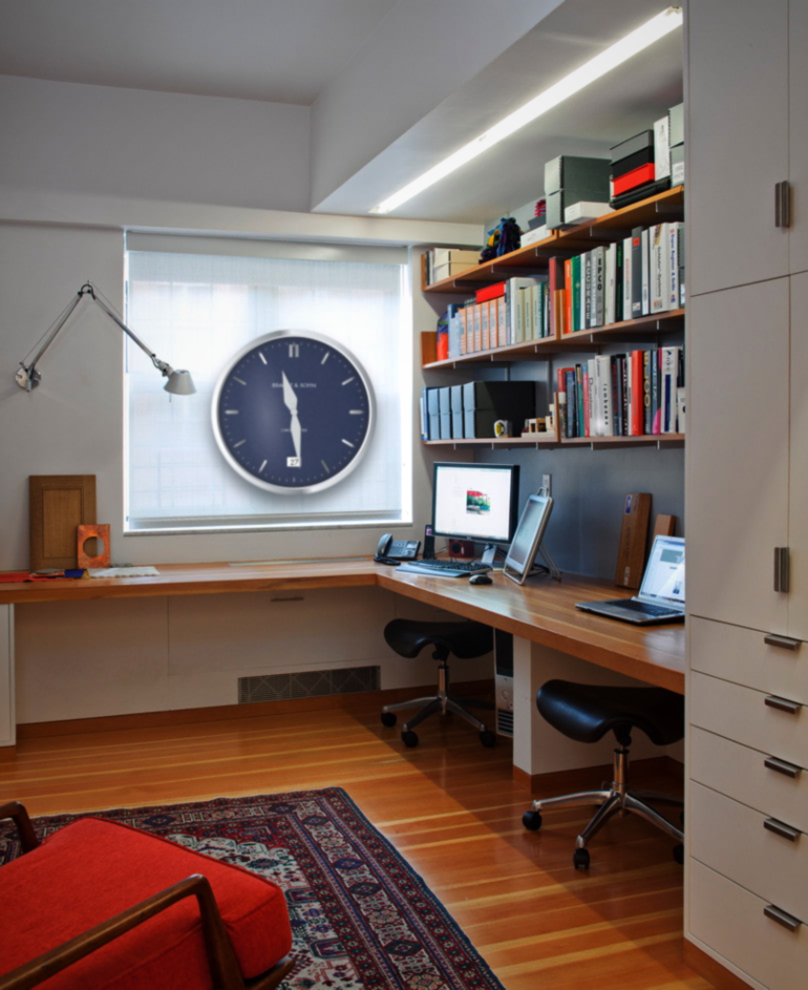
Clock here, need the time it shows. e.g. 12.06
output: 11.29
